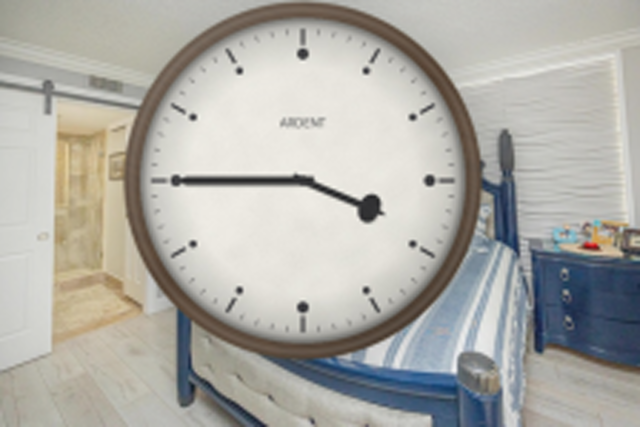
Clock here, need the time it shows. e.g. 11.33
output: 3.45
